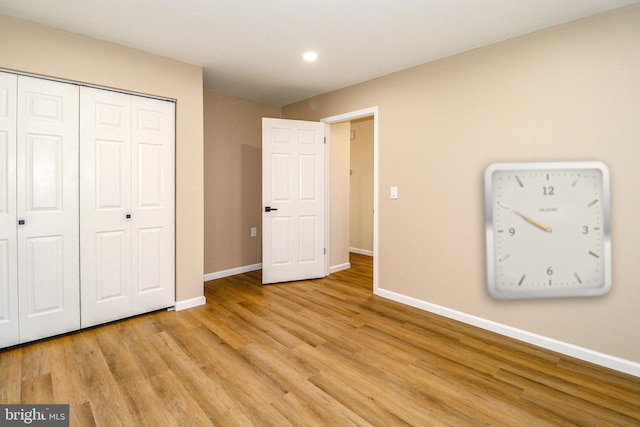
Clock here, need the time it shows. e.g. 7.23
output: 9.50
